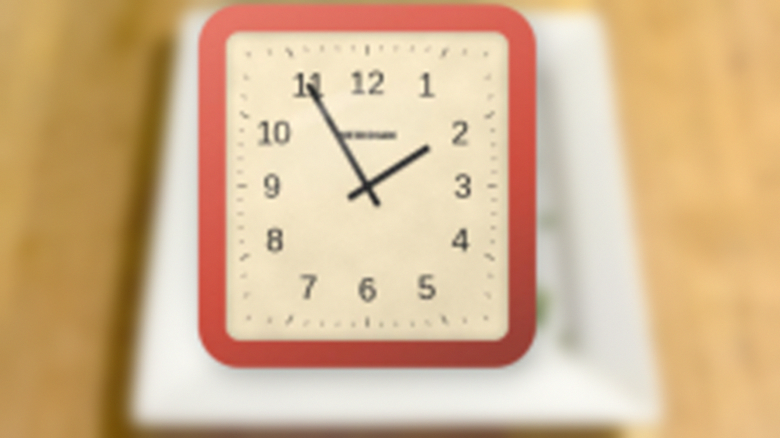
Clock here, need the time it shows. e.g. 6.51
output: 1.55
